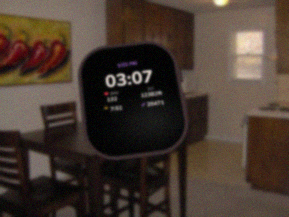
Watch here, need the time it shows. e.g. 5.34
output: 3.07
